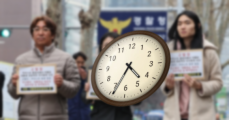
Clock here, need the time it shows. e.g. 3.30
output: 4.34
